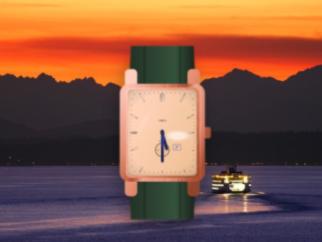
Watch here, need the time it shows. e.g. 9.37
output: 5.30
